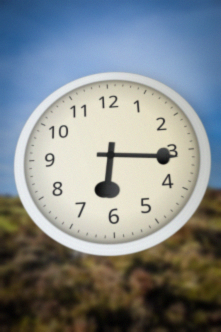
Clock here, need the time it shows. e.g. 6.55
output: 6.16
